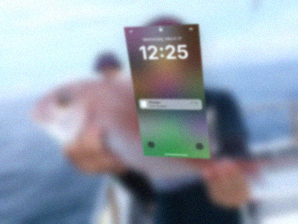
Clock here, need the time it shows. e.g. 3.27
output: 12.25
